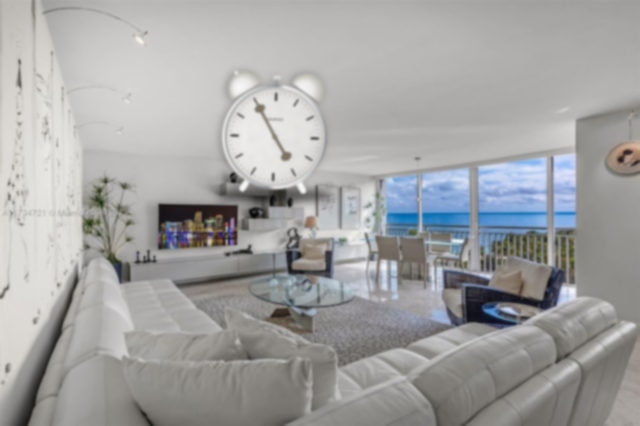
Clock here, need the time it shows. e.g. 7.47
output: 4.55
